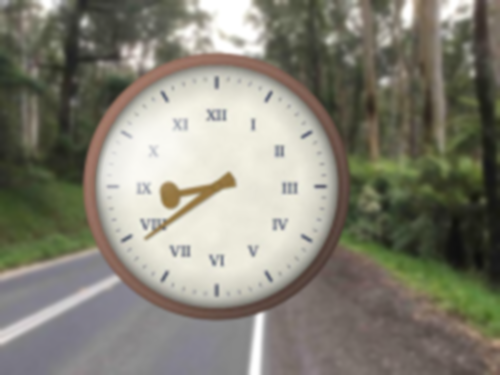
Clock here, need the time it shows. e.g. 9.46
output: 8.39
